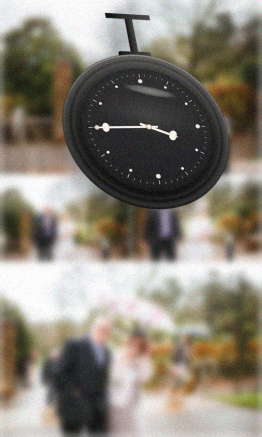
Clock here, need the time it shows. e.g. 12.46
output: 3.45
